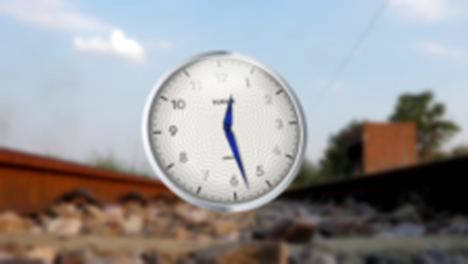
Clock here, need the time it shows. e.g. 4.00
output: 12.28
